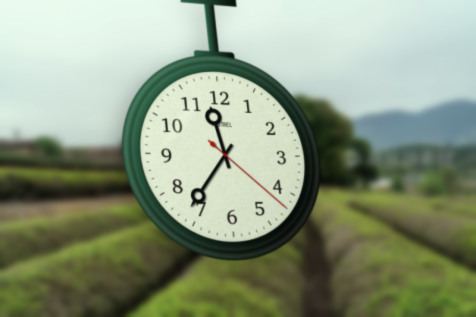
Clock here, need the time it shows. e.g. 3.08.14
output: 11.36.22
